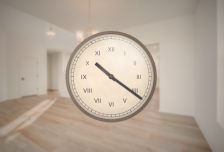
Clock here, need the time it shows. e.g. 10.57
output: 10.21
